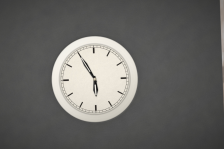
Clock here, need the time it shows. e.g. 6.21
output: 5.55
